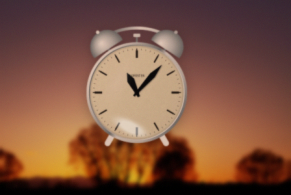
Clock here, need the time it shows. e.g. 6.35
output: 11.07
